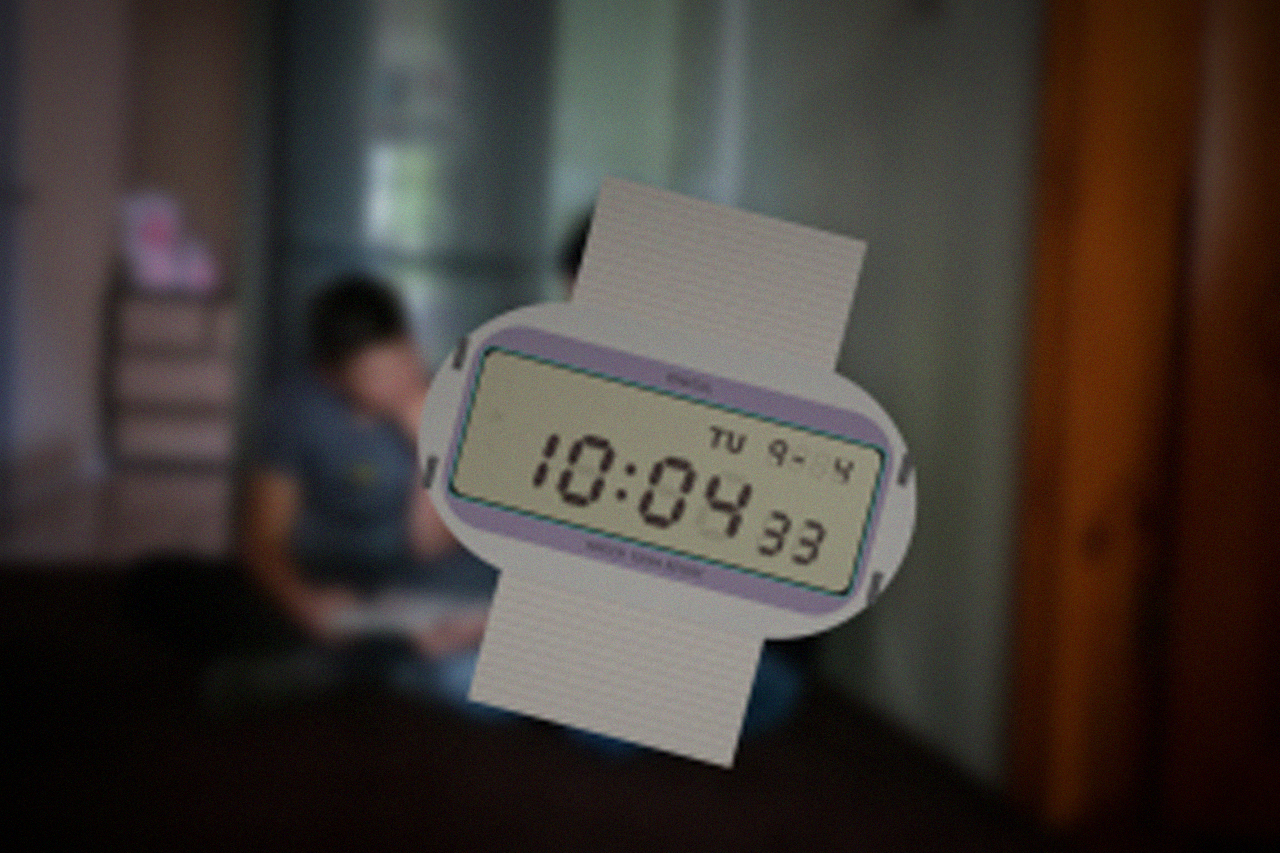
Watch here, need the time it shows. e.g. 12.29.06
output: 10.04.33
